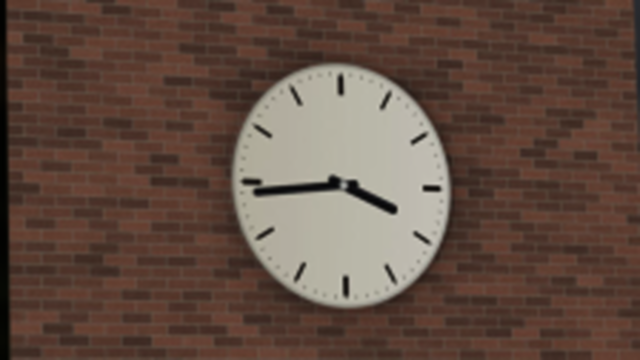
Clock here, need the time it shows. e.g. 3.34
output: 3.44
